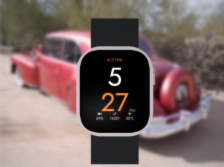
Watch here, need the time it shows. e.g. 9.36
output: 5.27
